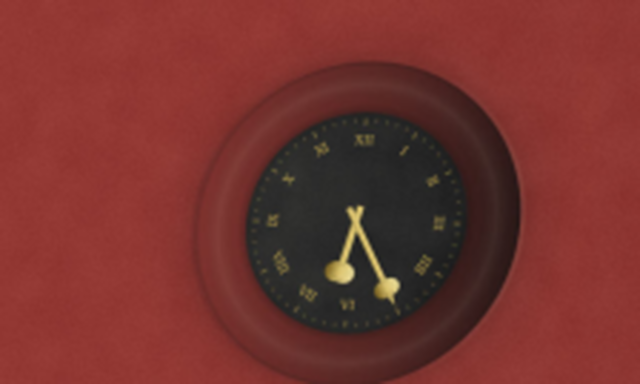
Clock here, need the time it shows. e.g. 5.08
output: 6.25
